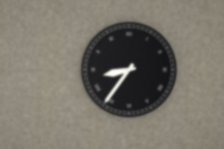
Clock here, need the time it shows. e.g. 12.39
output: 8.36
